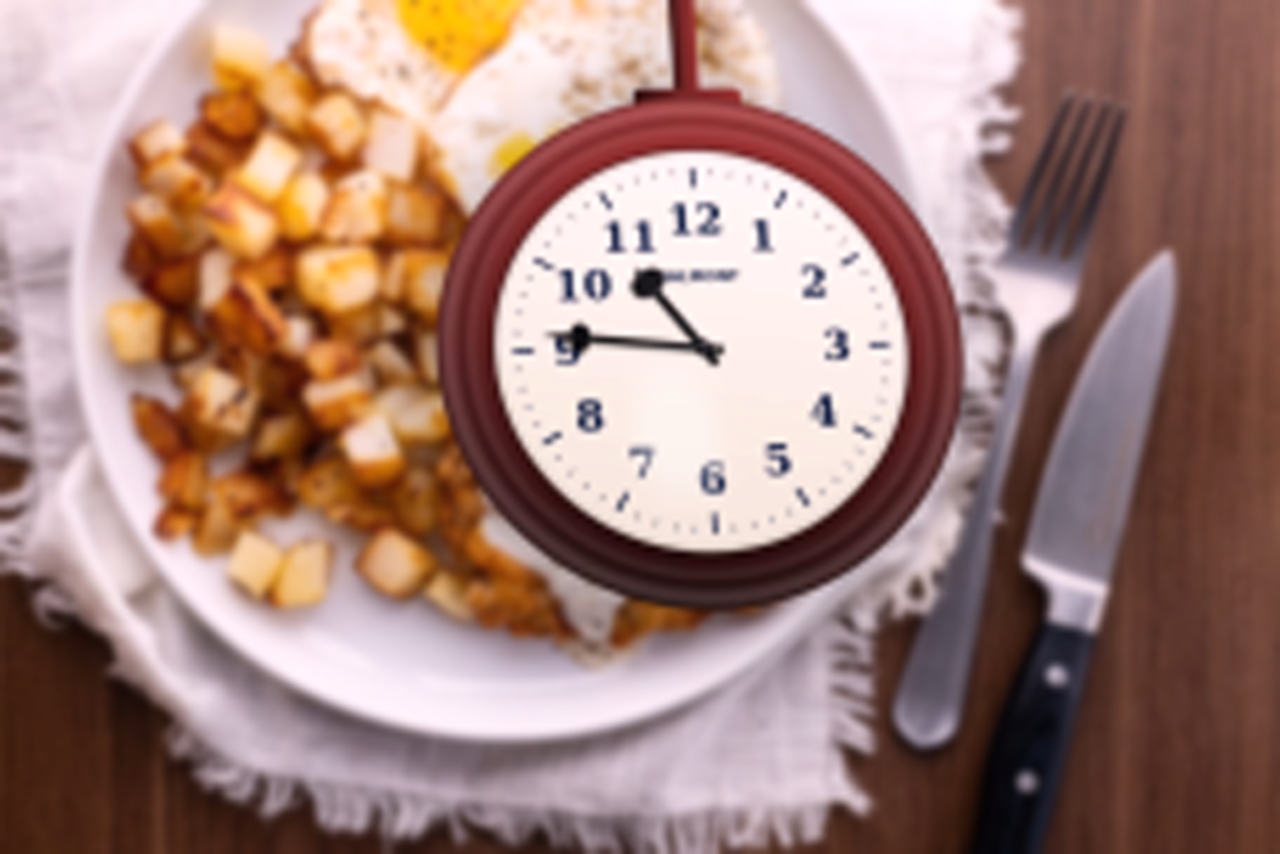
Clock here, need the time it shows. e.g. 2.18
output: 10.46
